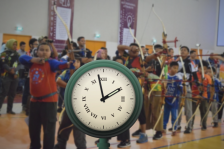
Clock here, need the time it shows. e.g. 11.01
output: 1.58
